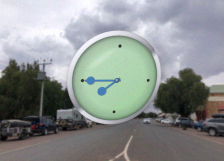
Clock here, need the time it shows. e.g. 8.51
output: 7.45
